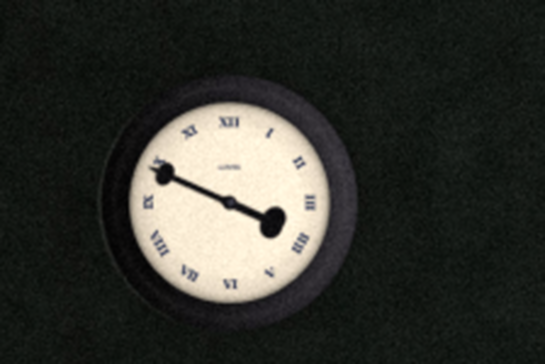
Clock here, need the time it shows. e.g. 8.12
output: 3.49
